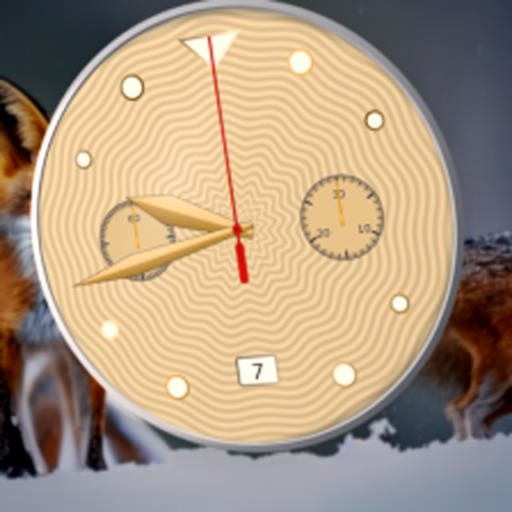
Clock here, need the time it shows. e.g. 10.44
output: 9.43
